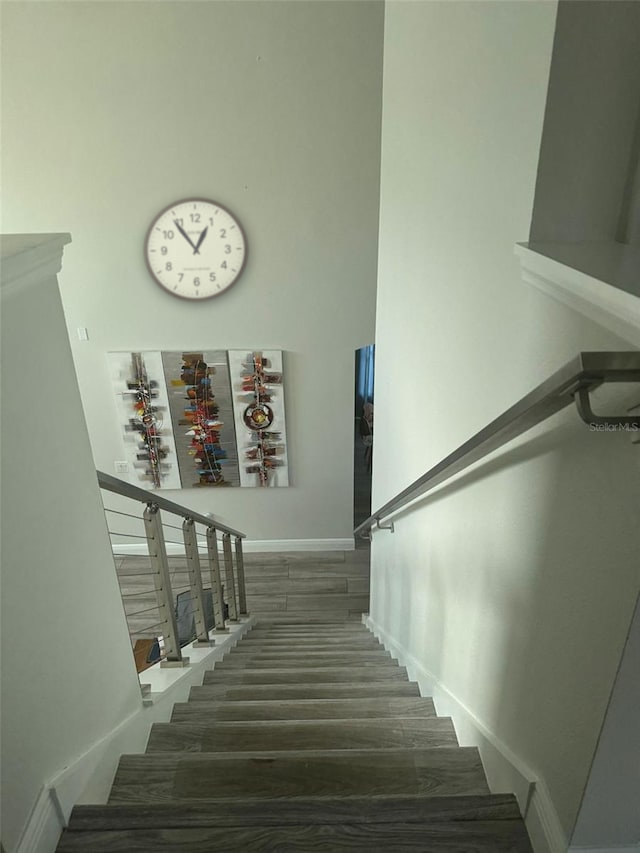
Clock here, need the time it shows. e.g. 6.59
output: 12.54
